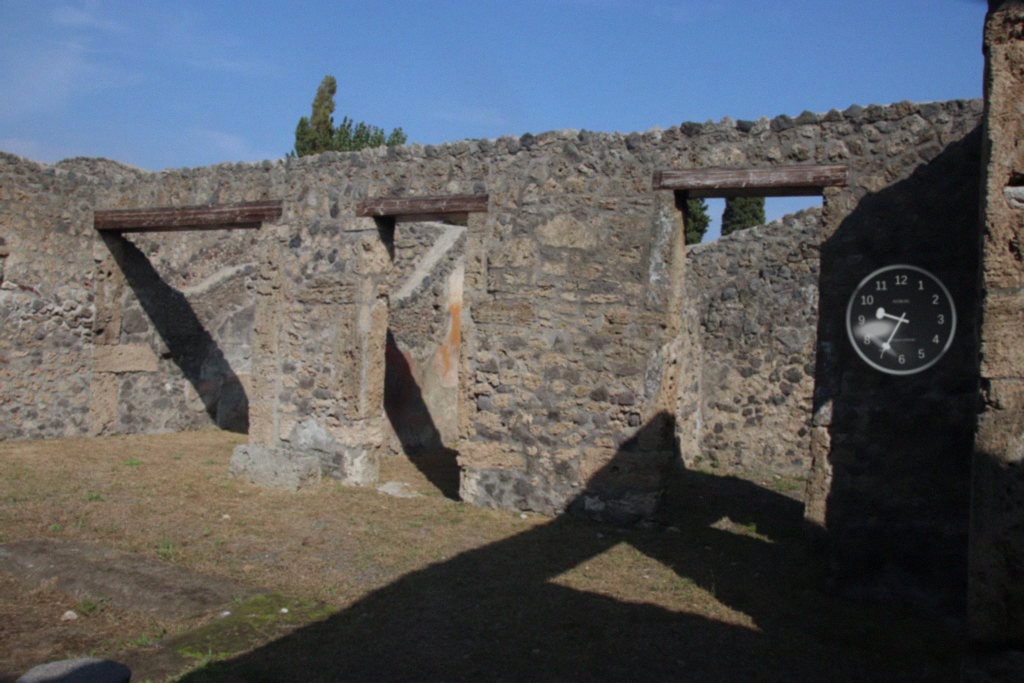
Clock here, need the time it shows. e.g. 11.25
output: 9.35
